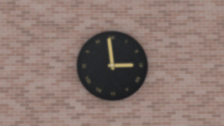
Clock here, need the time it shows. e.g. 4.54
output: 2.59
